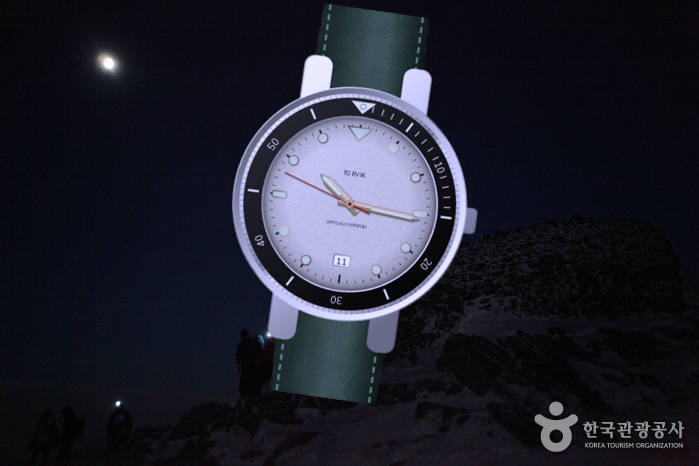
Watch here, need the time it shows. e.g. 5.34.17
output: 10.15.48
